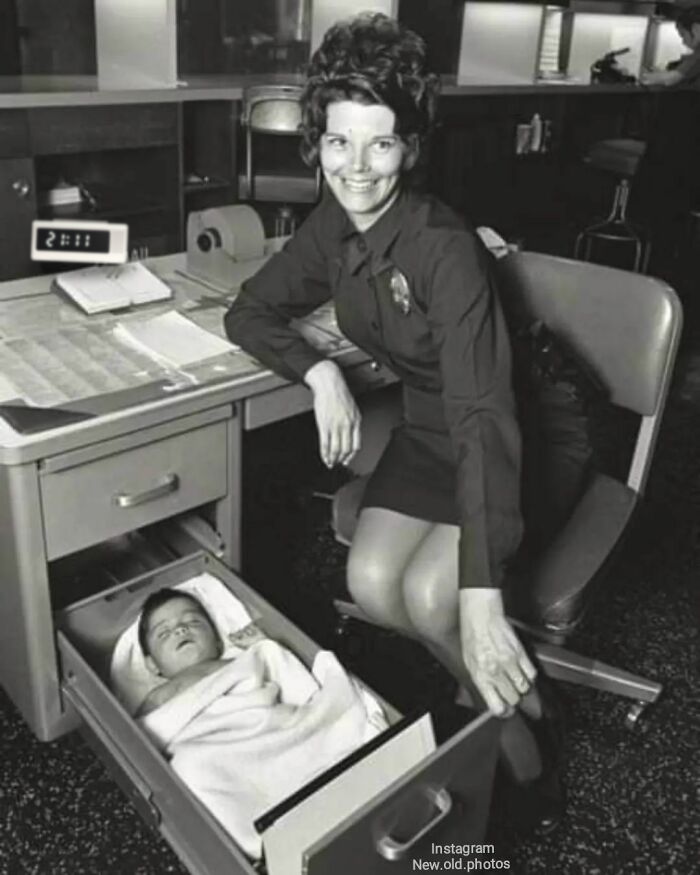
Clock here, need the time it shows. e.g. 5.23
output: 21.11
